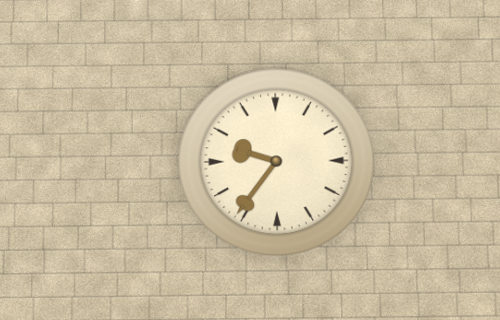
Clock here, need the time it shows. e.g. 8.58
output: 9.36
